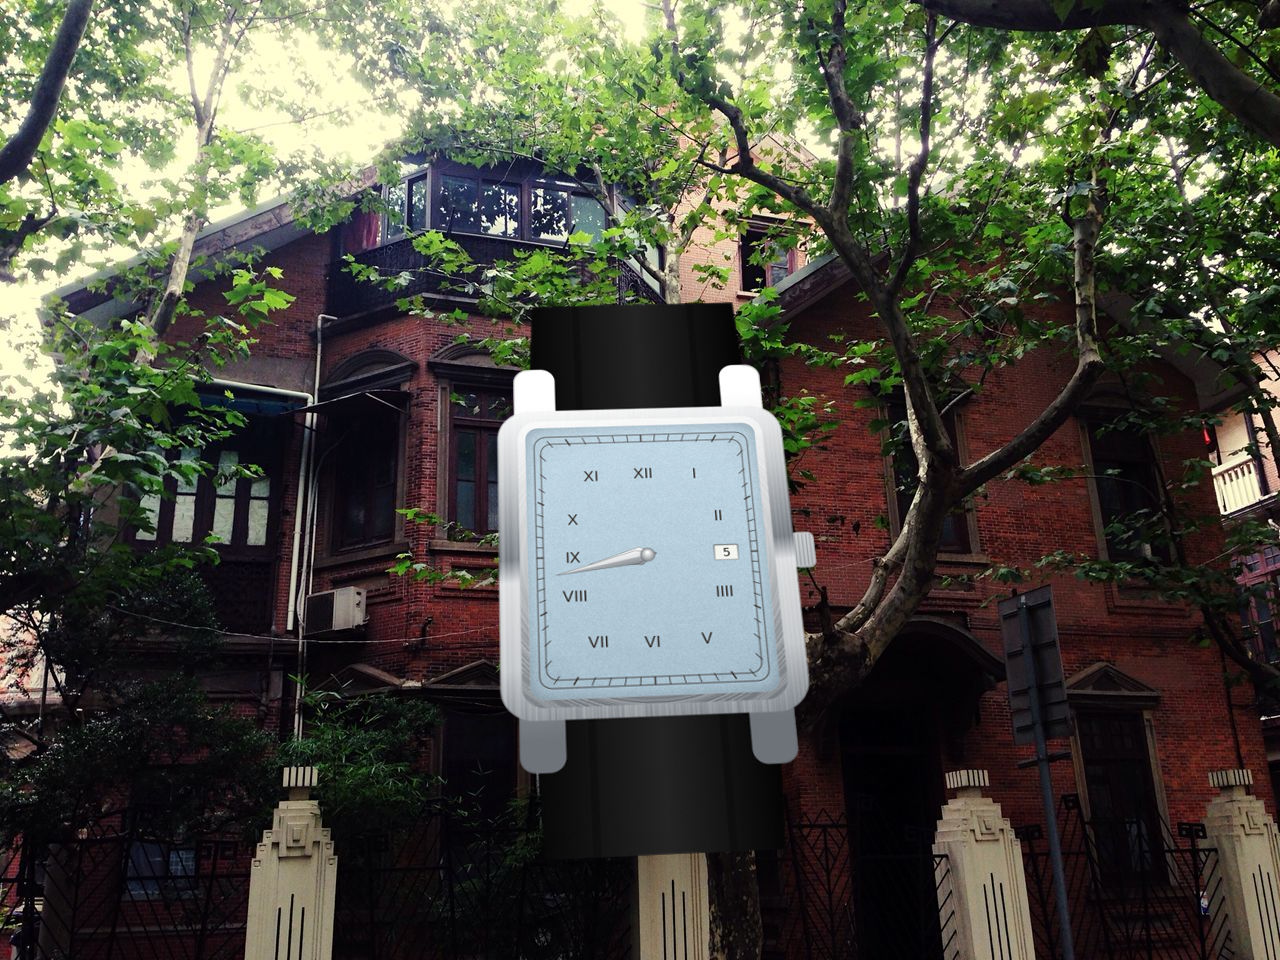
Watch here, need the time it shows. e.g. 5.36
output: 8.43
